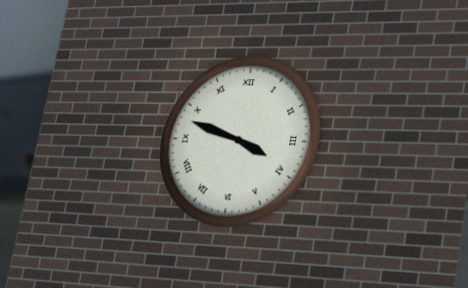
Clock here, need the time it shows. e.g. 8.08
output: 3.48
